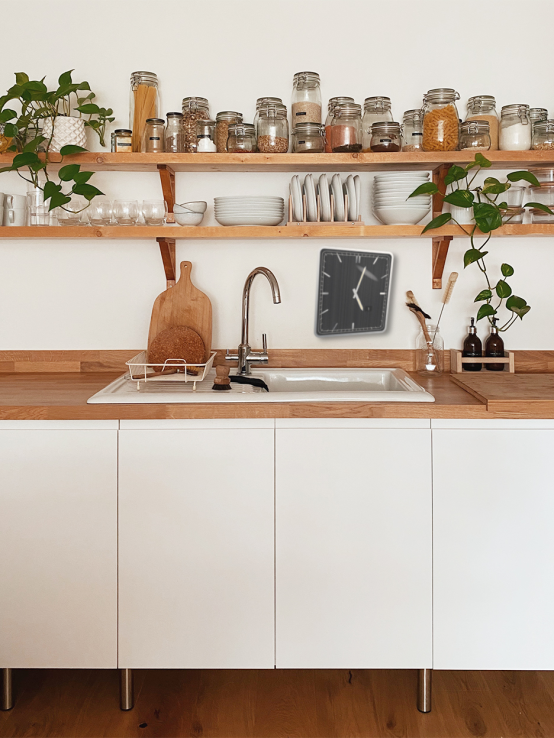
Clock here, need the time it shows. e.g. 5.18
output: 5.03
